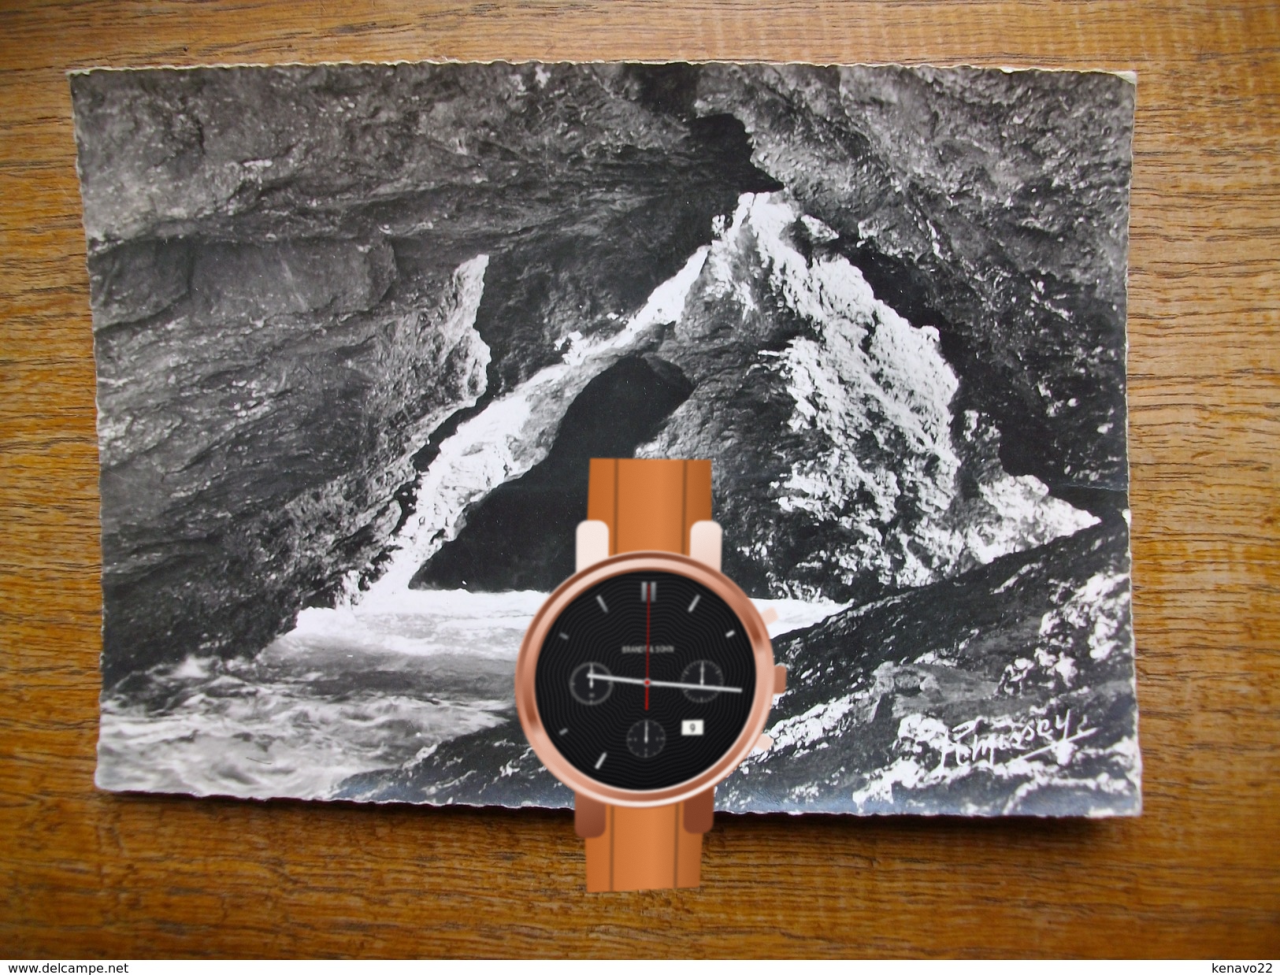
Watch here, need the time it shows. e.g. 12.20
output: 9.16
